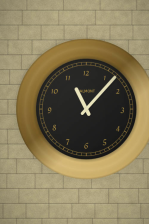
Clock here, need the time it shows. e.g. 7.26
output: 11.07
